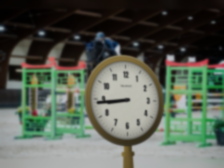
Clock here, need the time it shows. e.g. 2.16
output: 8.44
